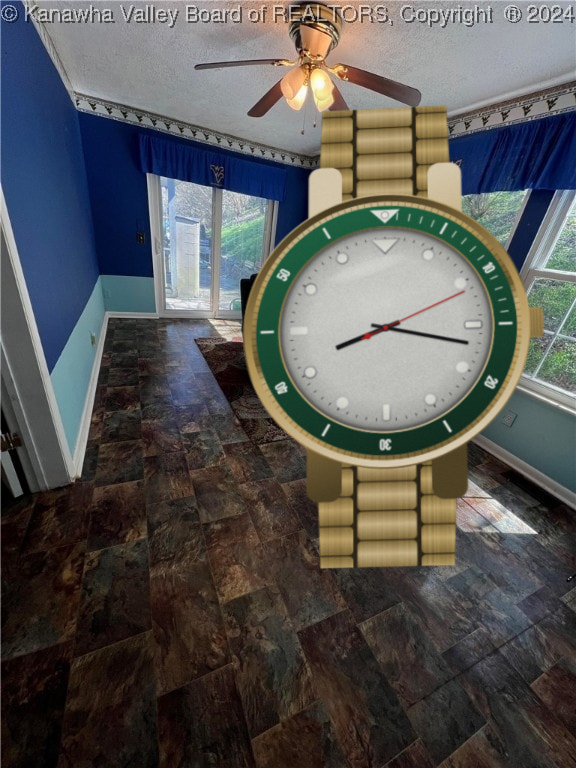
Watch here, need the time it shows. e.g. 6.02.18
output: 8.17.11
